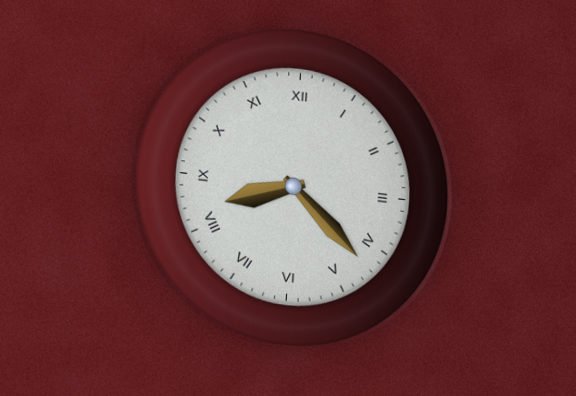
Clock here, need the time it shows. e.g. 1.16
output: 8.22
